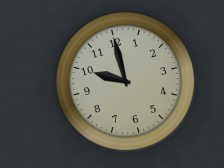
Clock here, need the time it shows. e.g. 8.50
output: 10.00
